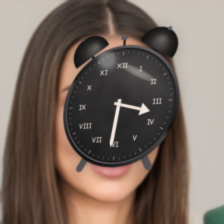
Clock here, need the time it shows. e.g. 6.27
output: 3.31
